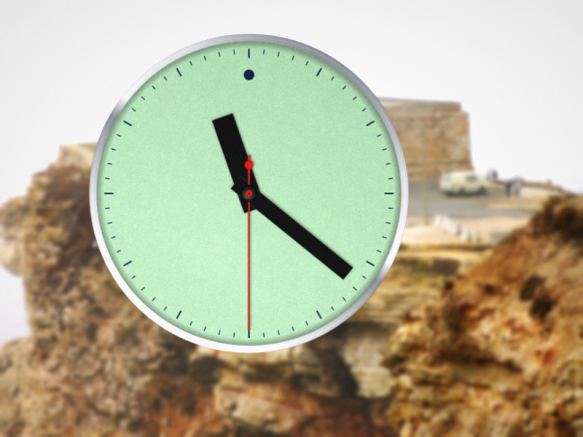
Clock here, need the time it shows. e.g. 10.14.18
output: 11.21.30
